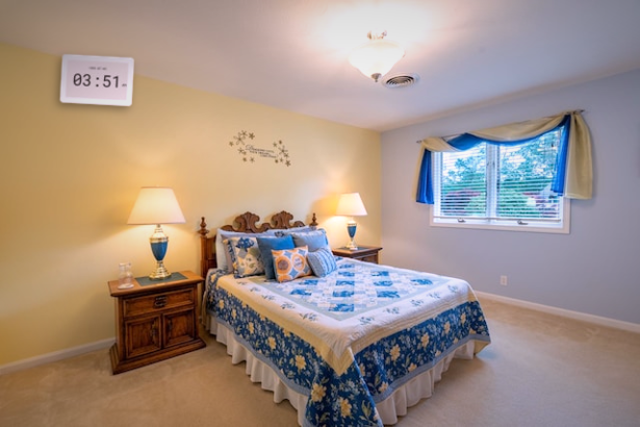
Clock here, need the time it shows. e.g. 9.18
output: 3.51
